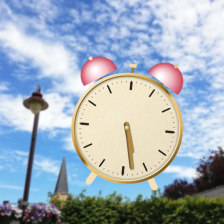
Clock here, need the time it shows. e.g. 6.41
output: 5.28
